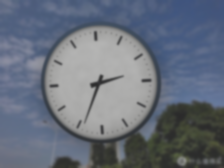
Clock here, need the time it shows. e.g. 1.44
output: 2.34
